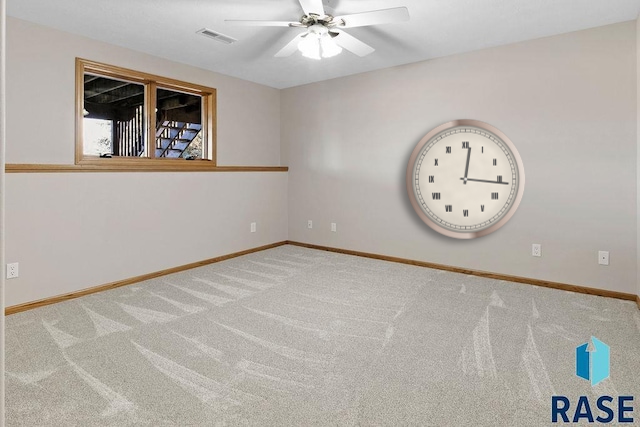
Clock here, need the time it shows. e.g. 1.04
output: 12.16
